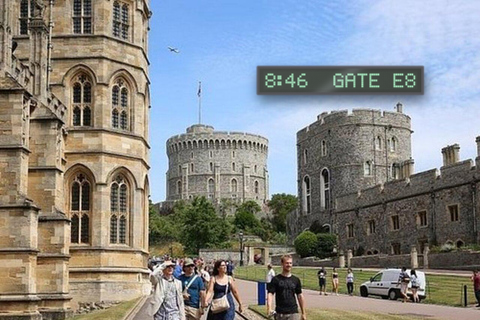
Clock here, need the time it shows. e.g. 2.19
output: 8.46
